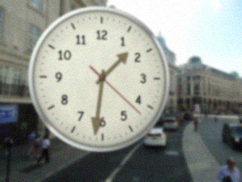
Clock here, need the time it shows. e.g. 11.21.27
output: 1.31.22
